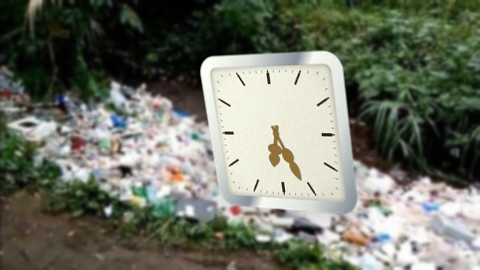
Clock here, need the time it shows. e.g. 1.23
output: 6.26
